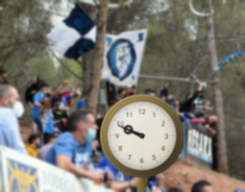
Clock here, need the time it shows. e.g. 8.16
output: 9.49
